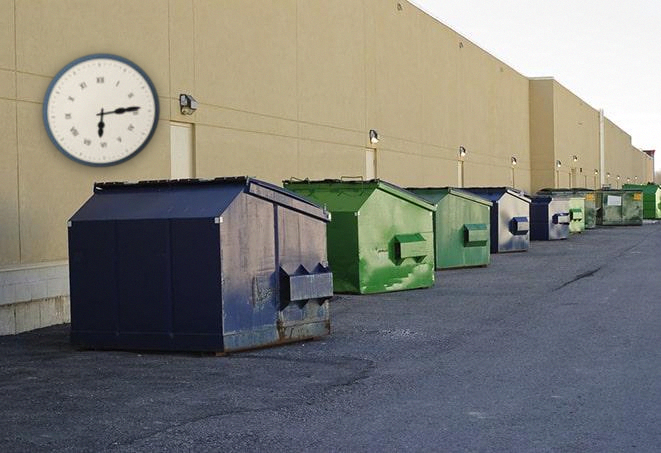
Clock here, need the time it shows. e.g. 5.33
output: 6.14
